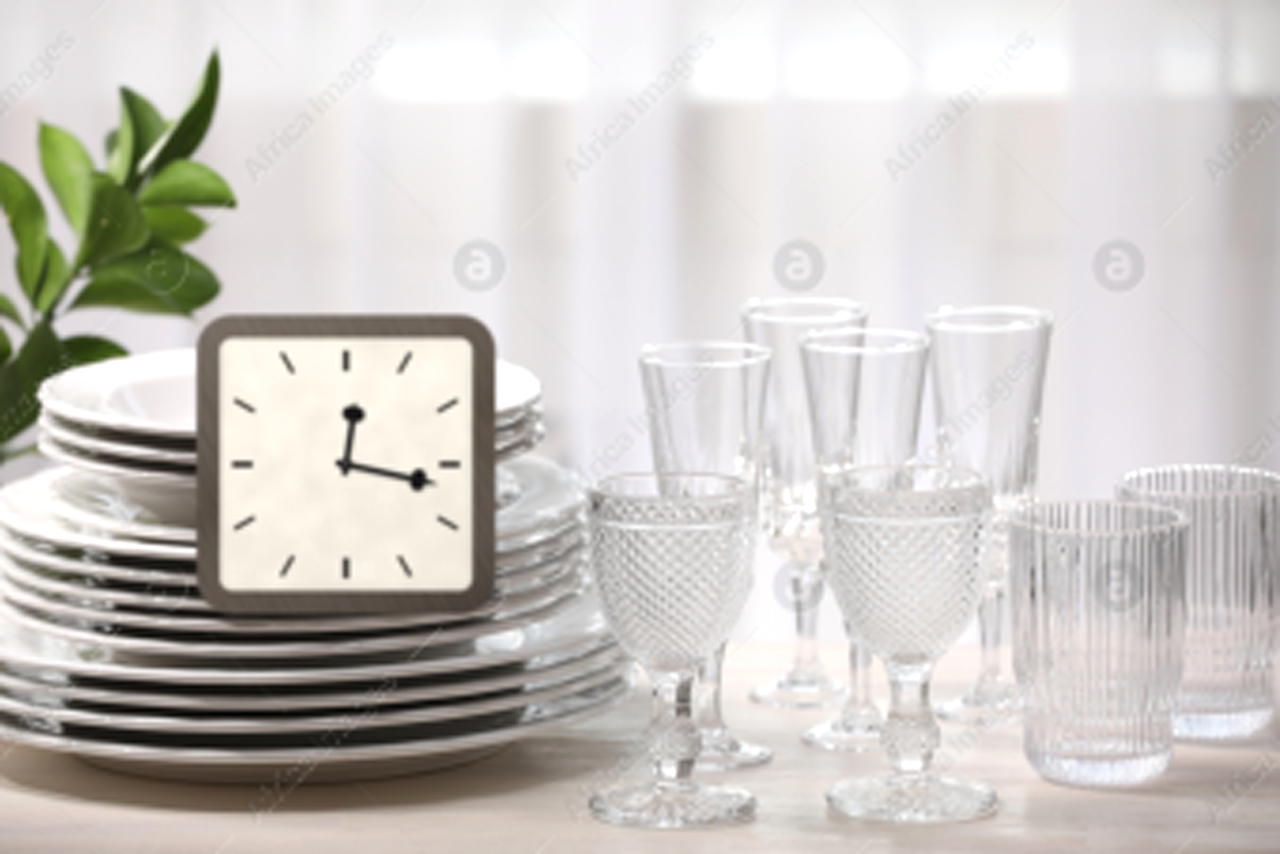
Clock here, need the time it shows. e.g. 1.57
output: 12.17
